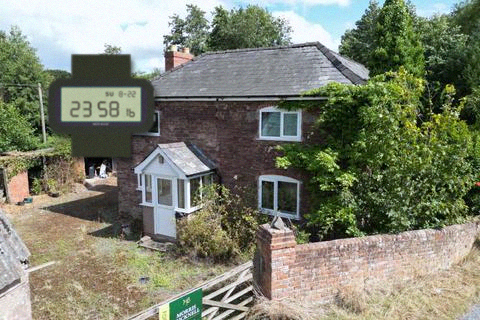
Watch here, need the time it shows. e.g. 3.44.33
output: 23.58.16
